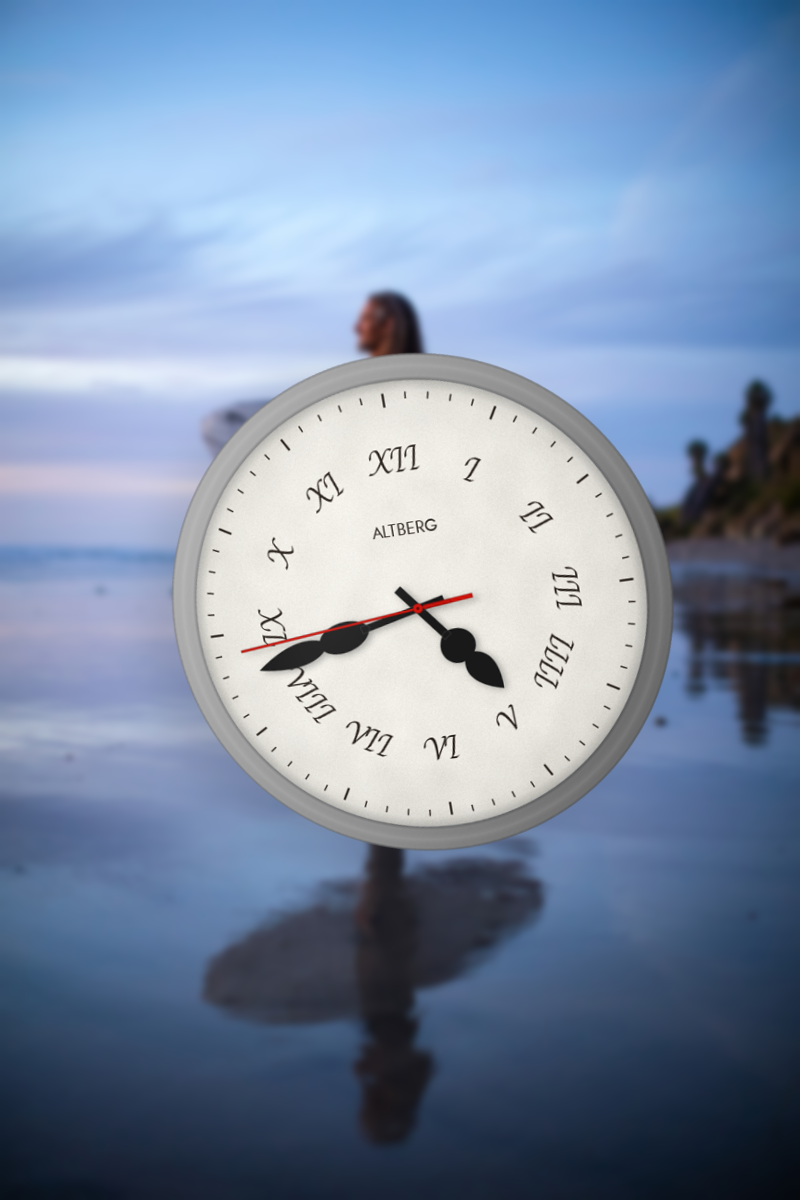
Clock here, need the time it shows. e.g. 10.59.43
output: 4.42.44
